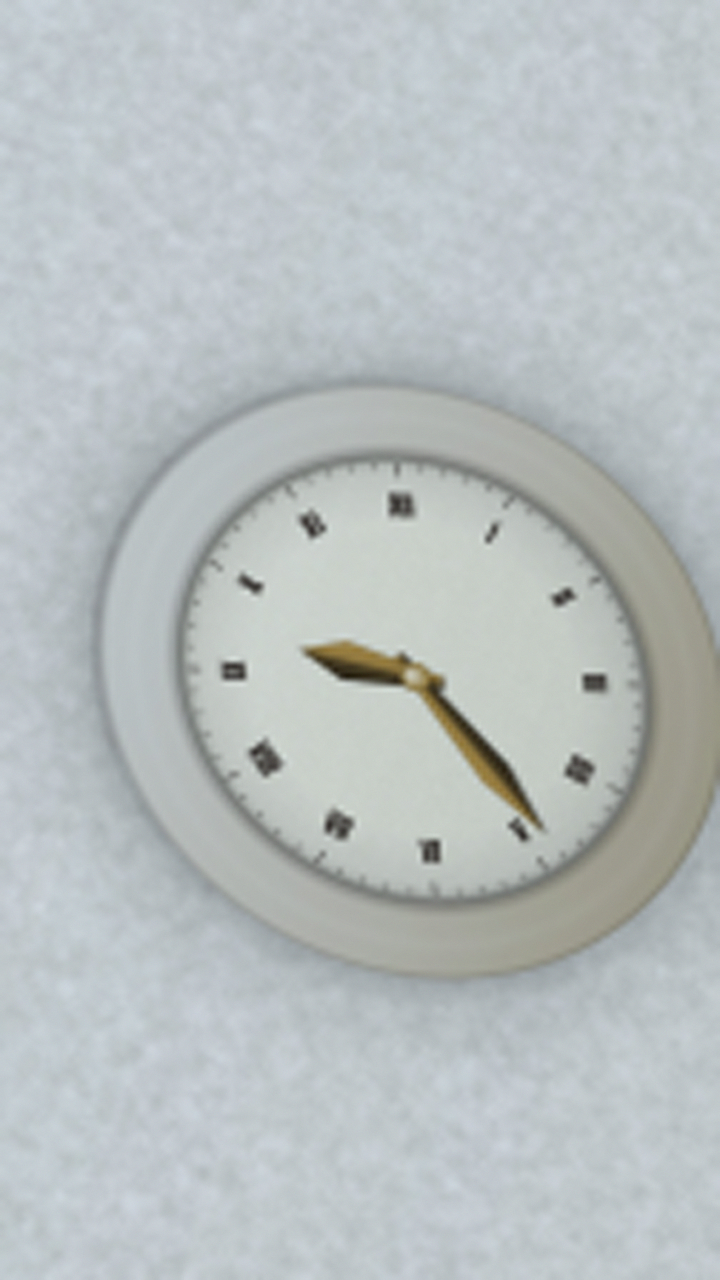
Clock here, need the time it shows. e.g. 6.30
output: 9.24
